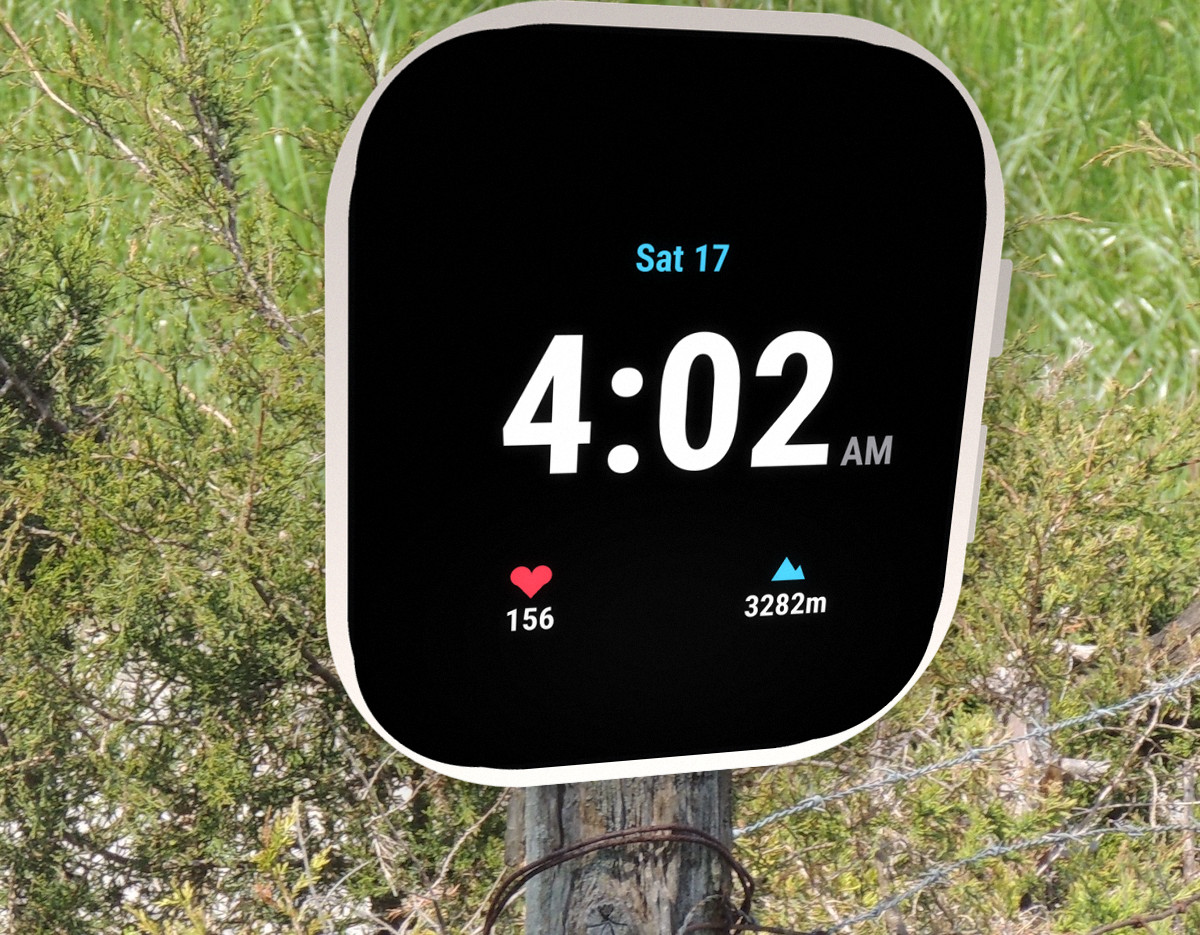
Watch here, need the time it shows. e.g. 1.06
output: 4.02
